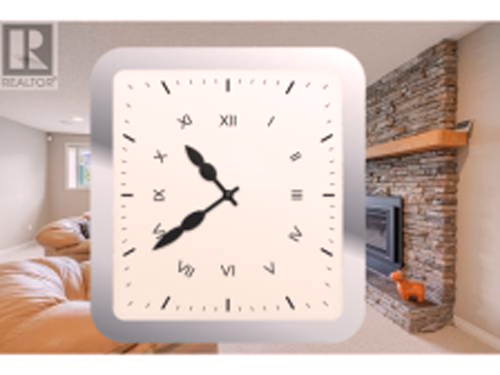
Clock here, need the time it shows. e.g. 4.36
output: 10.39
